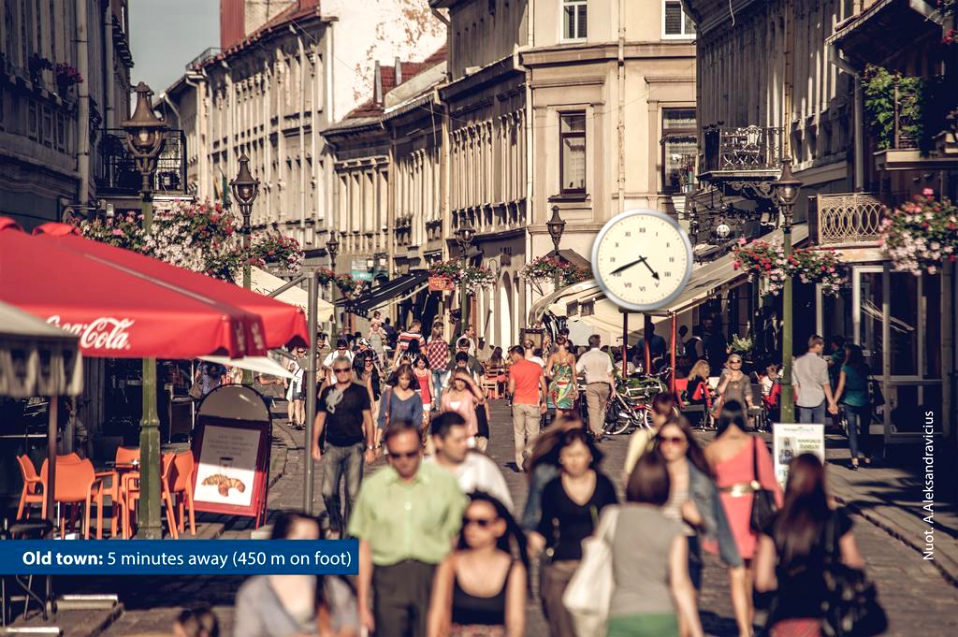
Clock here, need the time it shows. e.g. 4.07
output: 4.41
